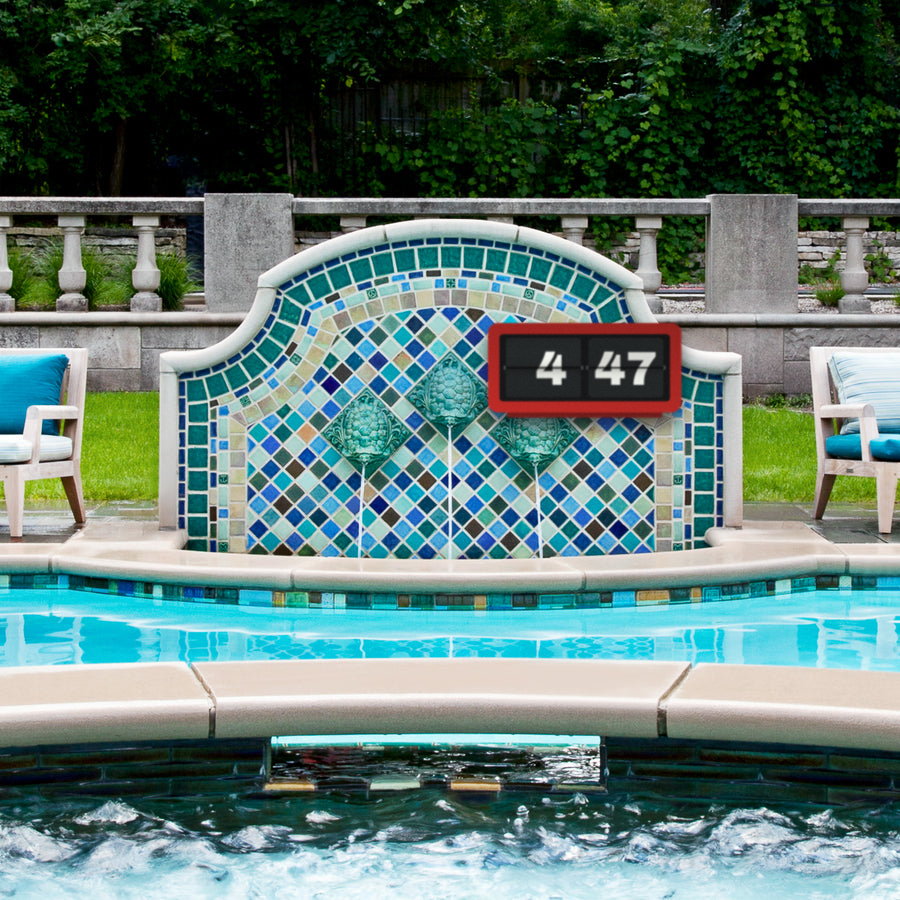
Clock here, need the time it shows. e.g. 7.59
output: 4.47
